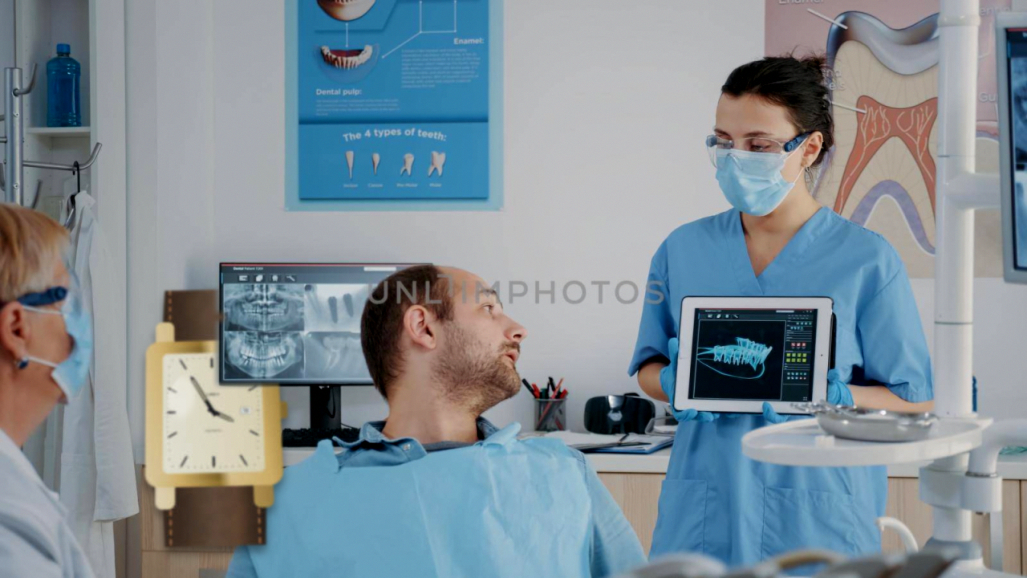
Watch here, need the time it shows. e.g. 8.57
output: 3.55
